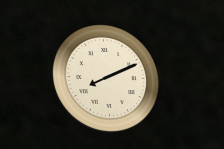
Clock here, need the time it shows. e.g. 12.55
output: 8.11
